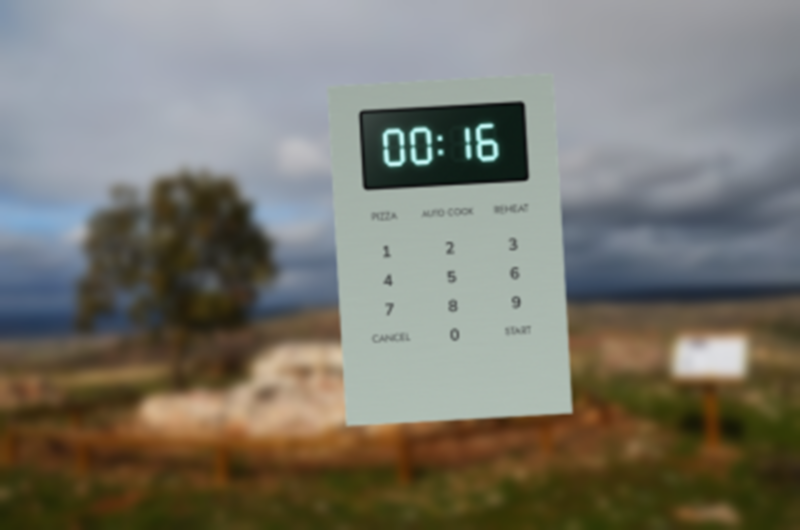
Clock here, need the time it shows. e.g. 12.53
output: 0.16
